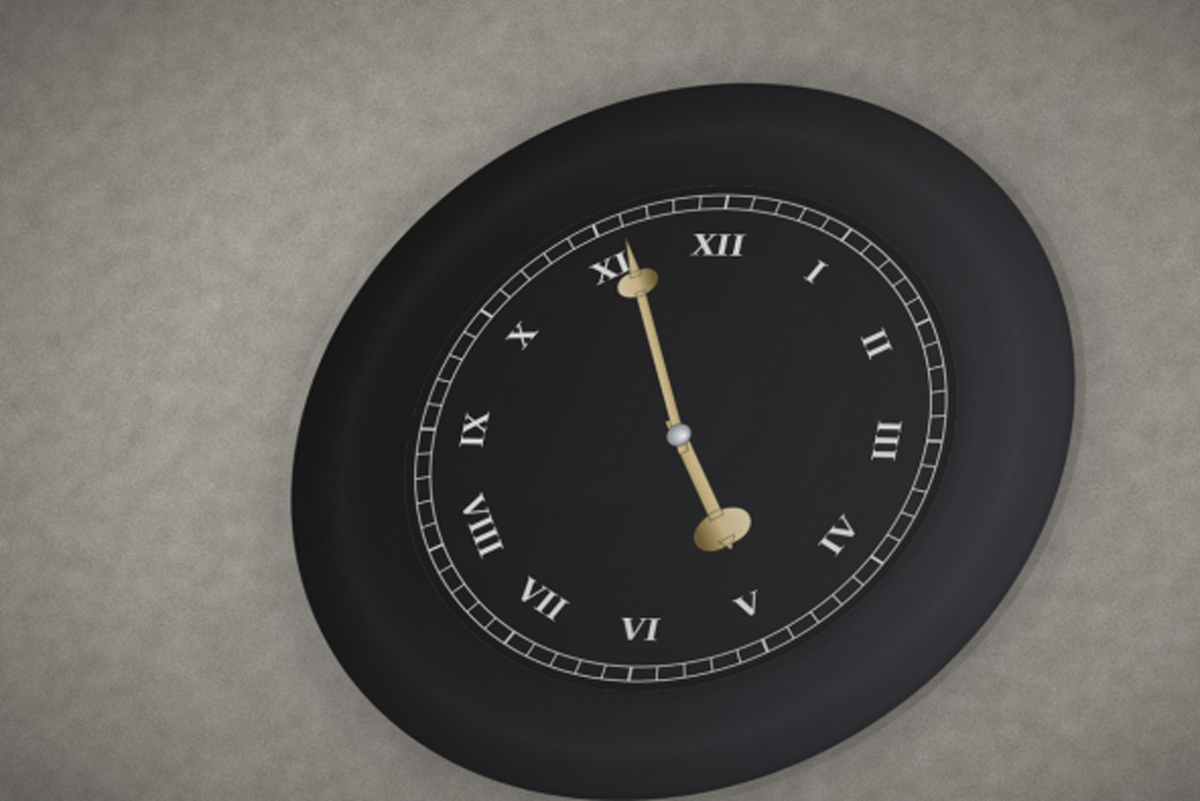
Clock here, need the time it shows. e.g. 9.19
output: 4.56
